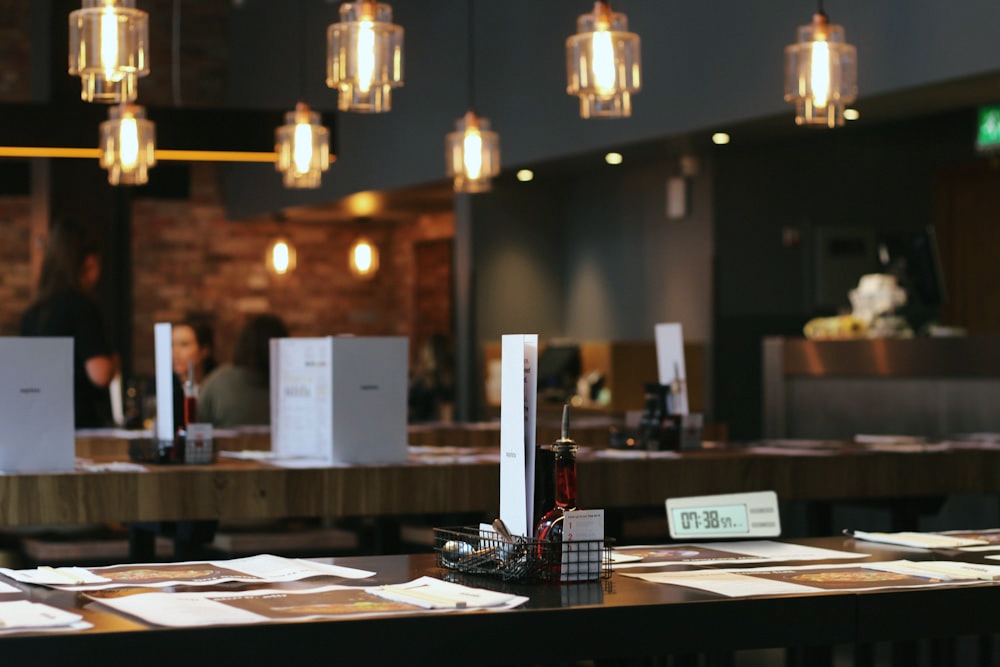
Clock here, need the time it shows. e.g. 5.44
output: 7.38
